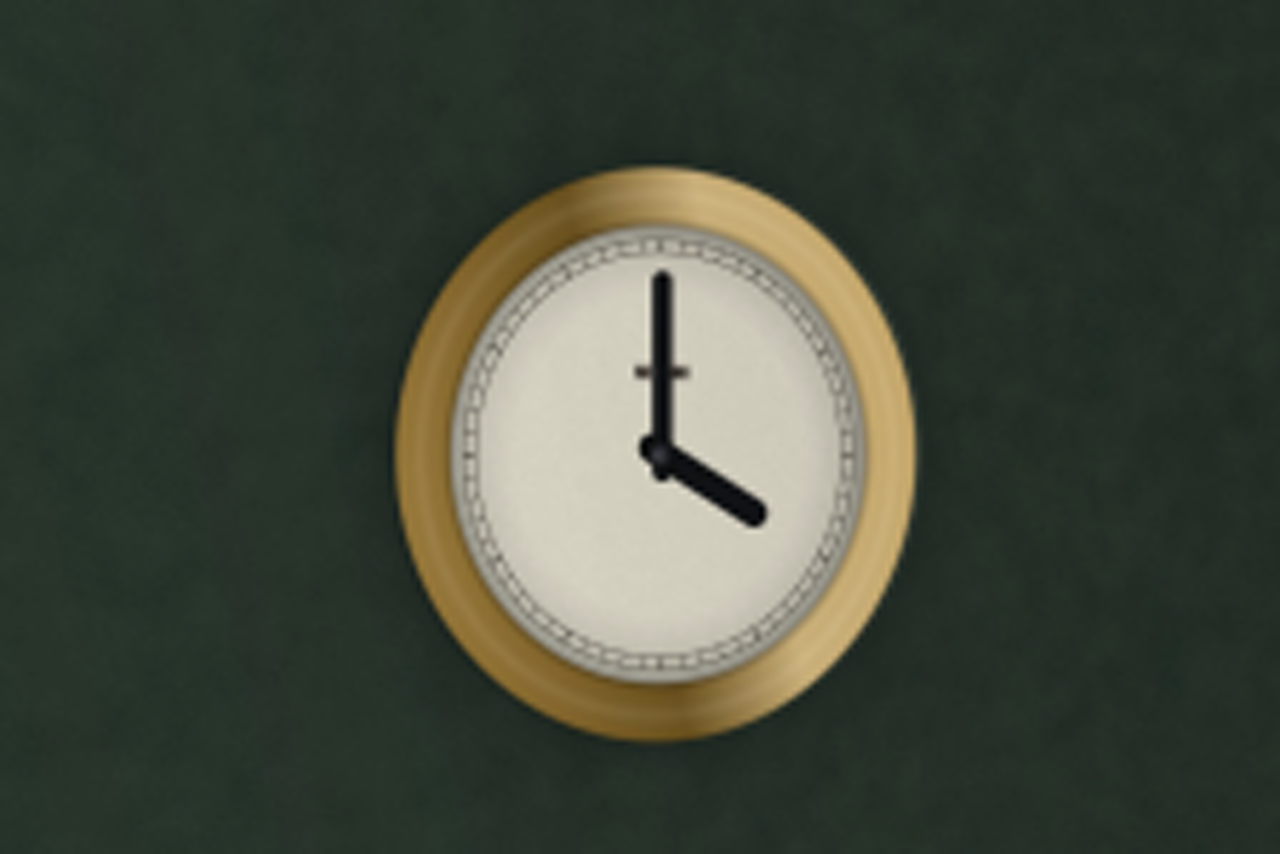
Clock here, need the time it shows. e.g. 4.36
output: 4.00
